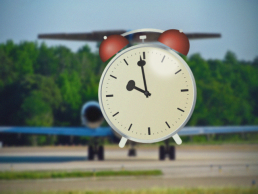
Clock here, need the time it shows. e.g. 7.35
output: 9.59
